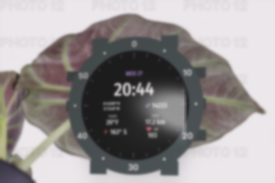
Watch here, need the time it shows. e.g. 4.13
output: 20.44
